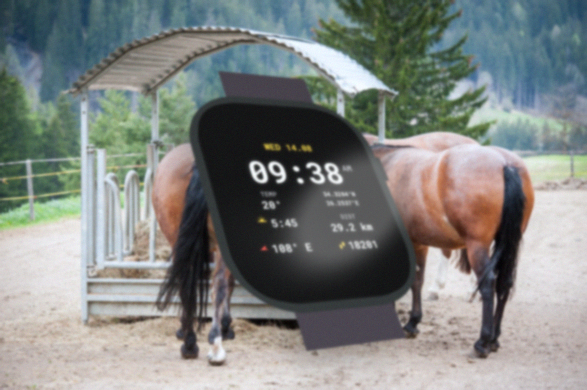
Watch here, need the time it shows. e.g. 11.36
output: 9.38
